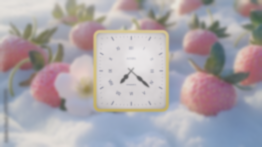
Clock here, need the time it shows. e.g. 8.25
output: 7.22
